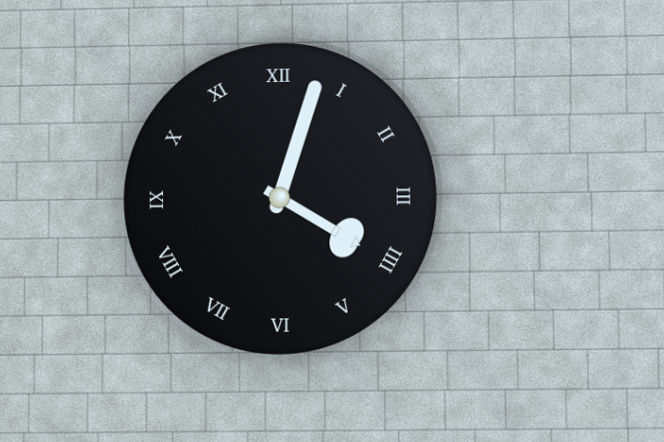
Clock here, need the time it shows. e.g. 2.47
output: 4.03
